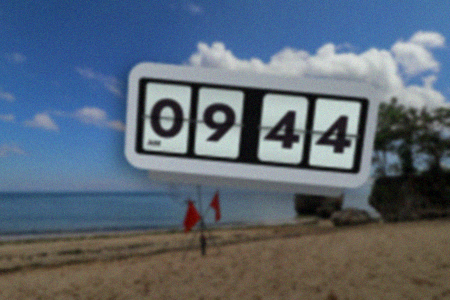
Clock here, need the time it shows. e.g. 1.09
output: 9.44
